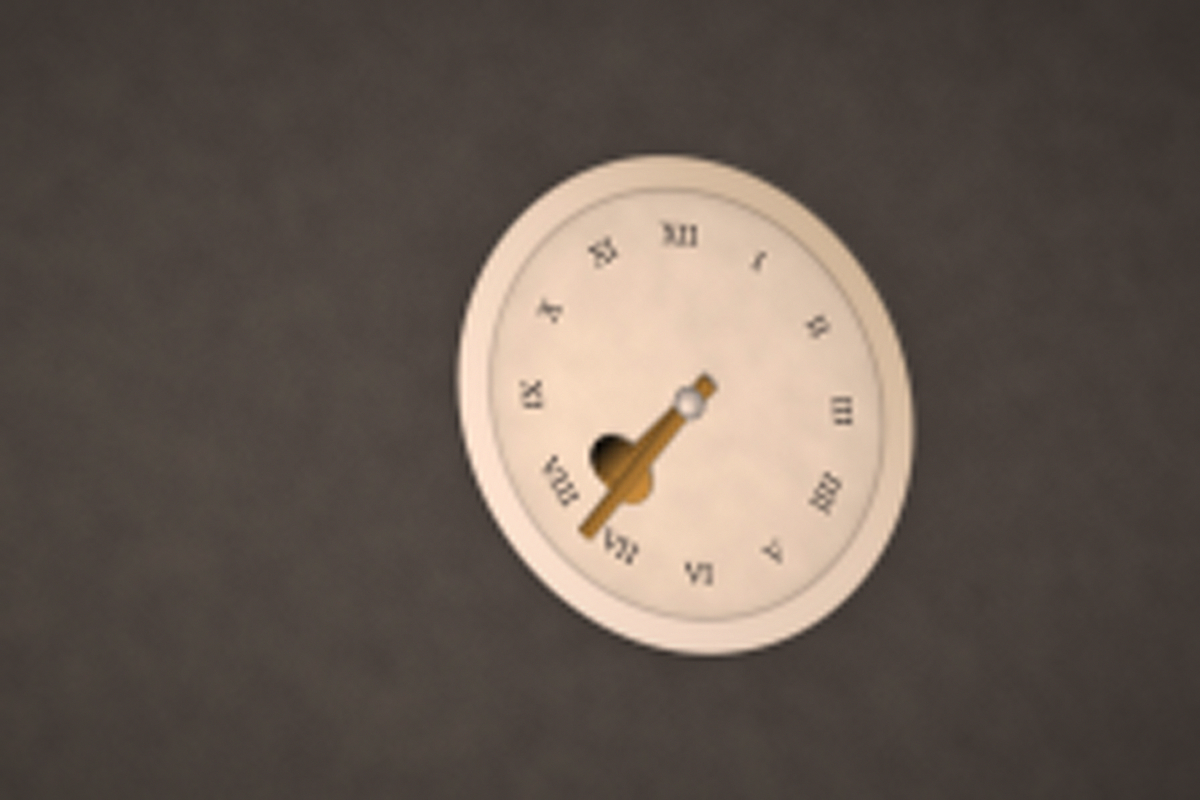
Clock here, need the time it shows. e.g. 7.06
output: 7.37
